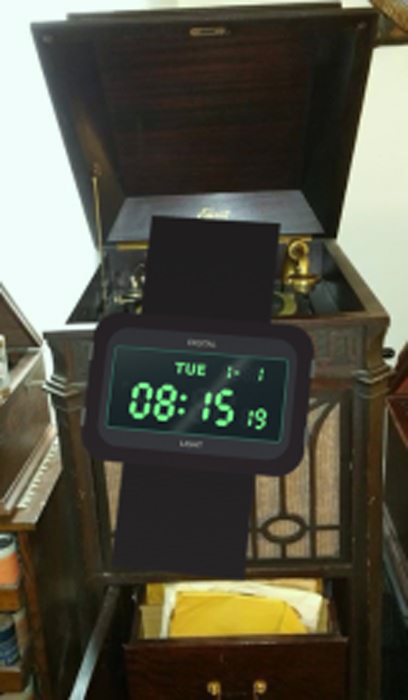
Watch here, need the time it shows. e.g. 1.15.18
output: 8.15.19
